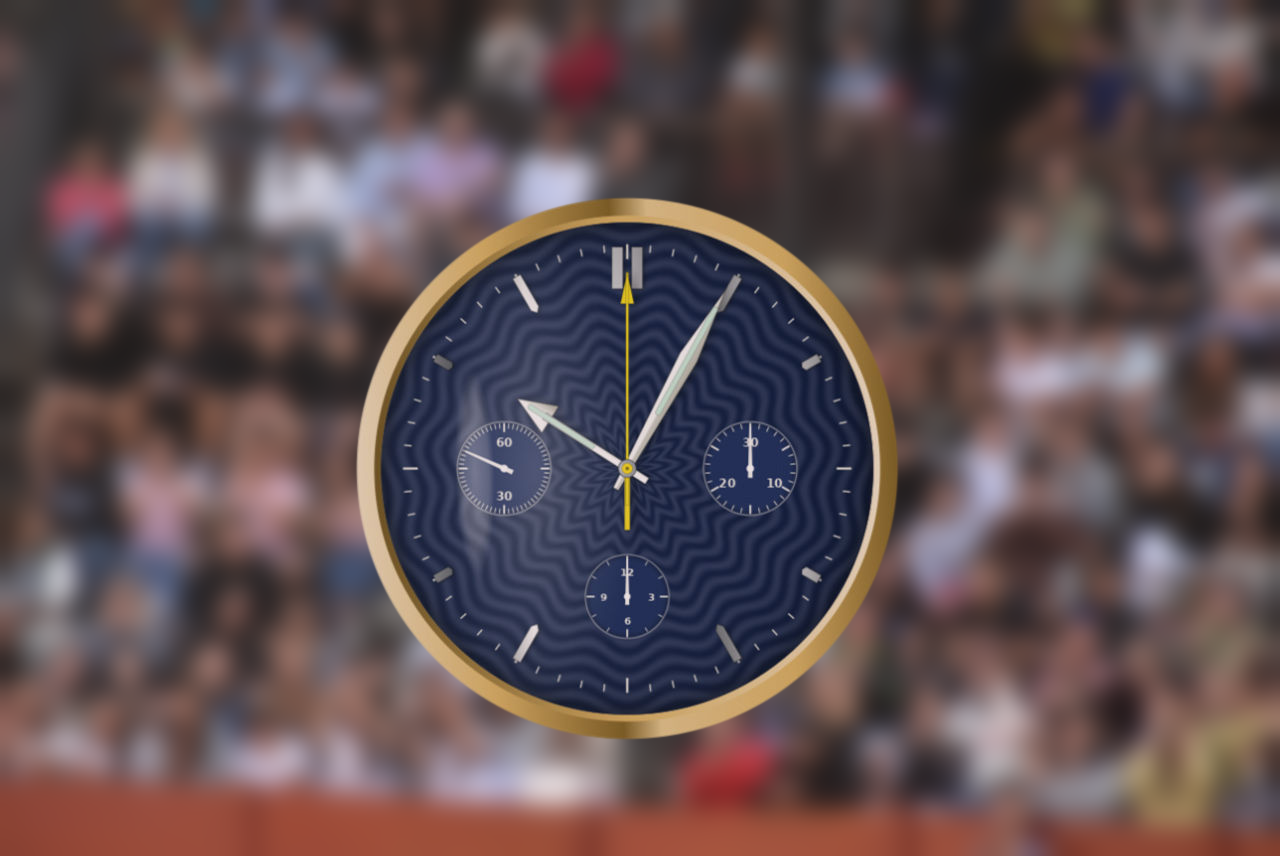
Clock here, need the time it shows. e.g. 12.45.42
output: 10.04.49
